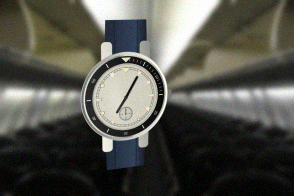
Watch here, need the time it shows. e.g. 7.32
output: 7.05
